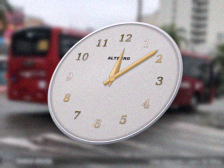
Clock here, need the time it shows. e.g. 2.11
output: 12.08
